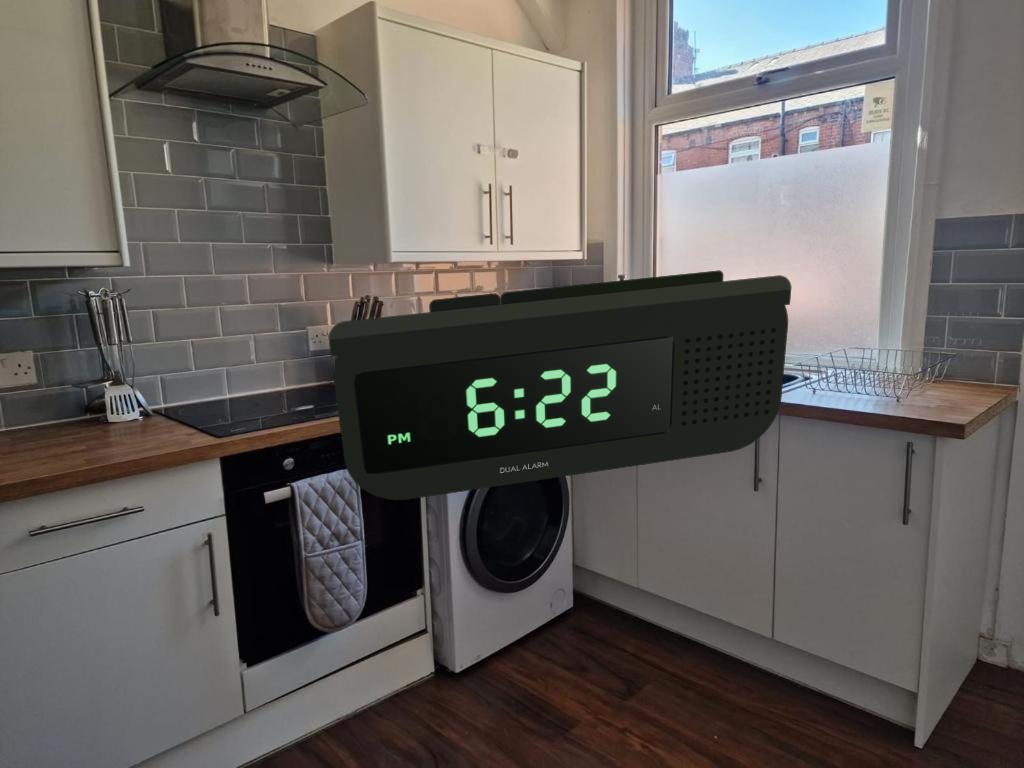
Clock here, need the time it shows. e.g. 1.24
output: 6.22
